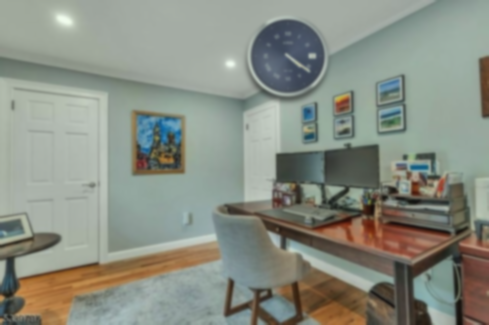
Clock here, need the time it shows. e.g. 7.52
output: 4.21
